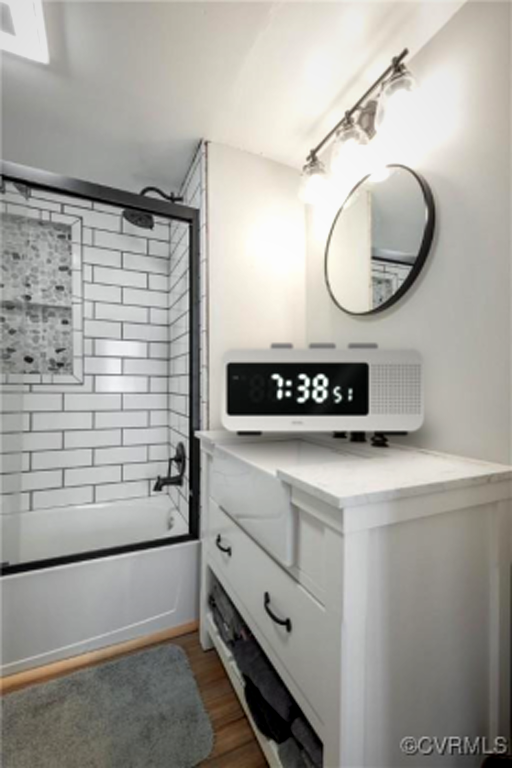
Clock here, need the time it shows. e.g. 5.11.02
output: 7.38.51
